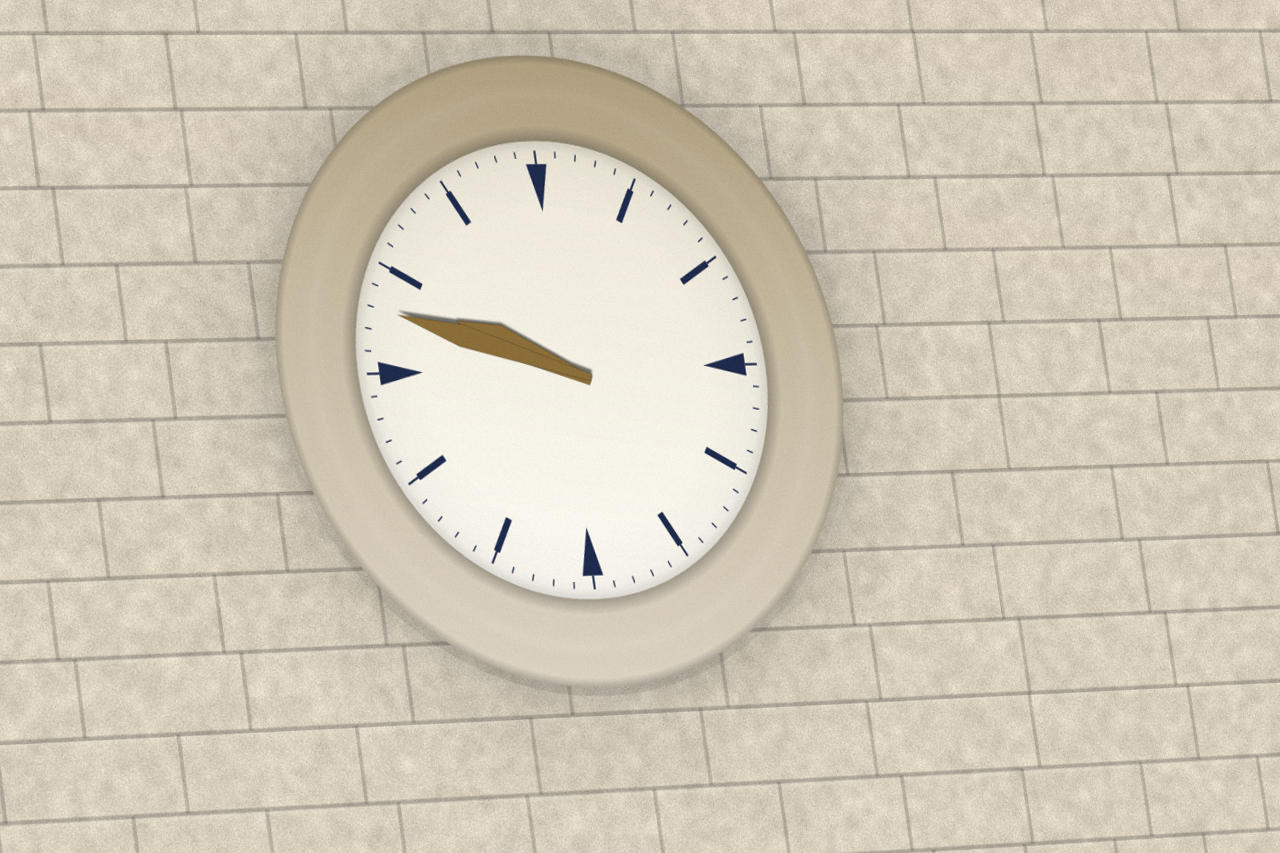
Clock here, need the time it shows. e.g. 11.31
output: 9.48
